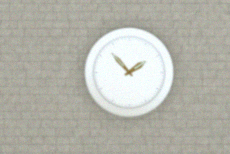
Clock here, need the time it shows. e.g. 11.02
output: 1.53
